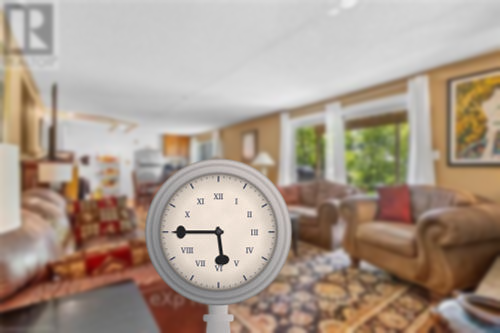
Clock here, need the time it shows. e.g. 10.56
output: 5.45
